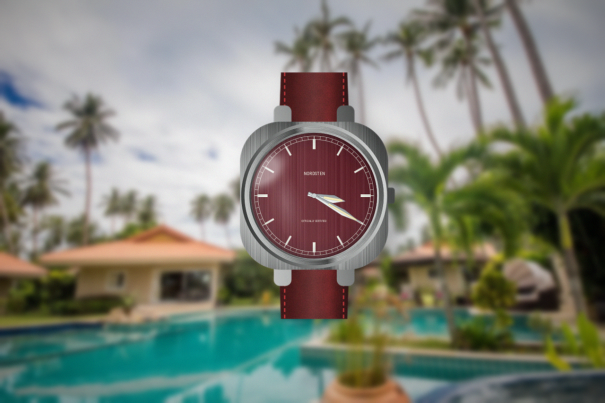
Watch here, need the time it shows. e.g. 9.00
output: 3.20
